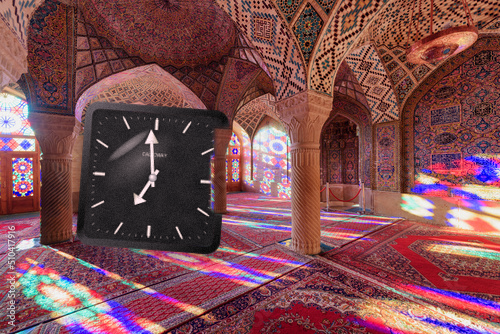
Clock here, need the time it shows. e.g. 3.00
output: 6.59
